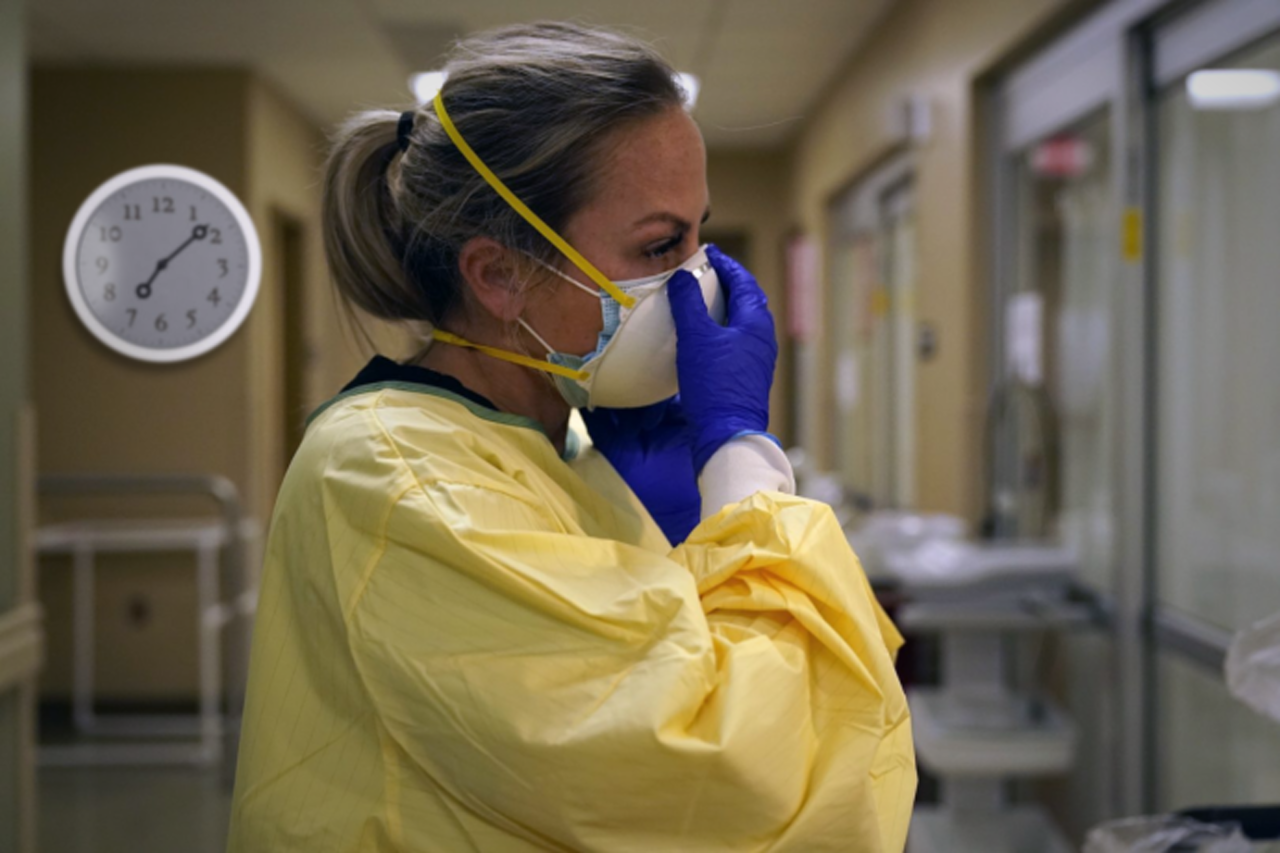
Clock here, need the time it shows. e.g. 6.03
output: 7.08
